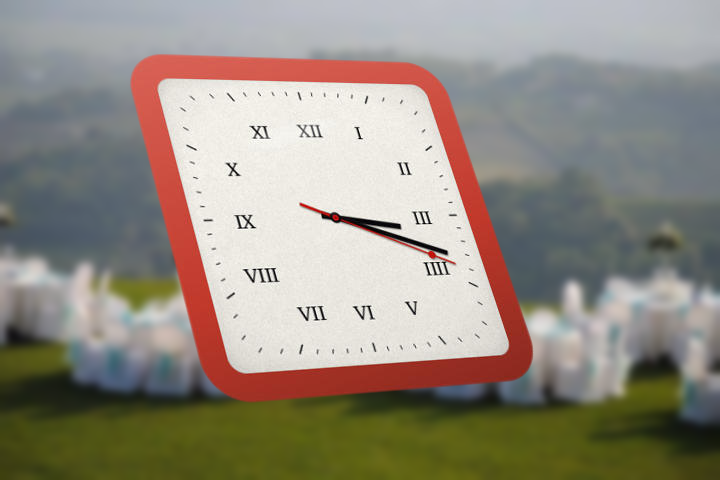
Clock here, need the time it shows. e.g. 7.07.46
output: 3.18.19
